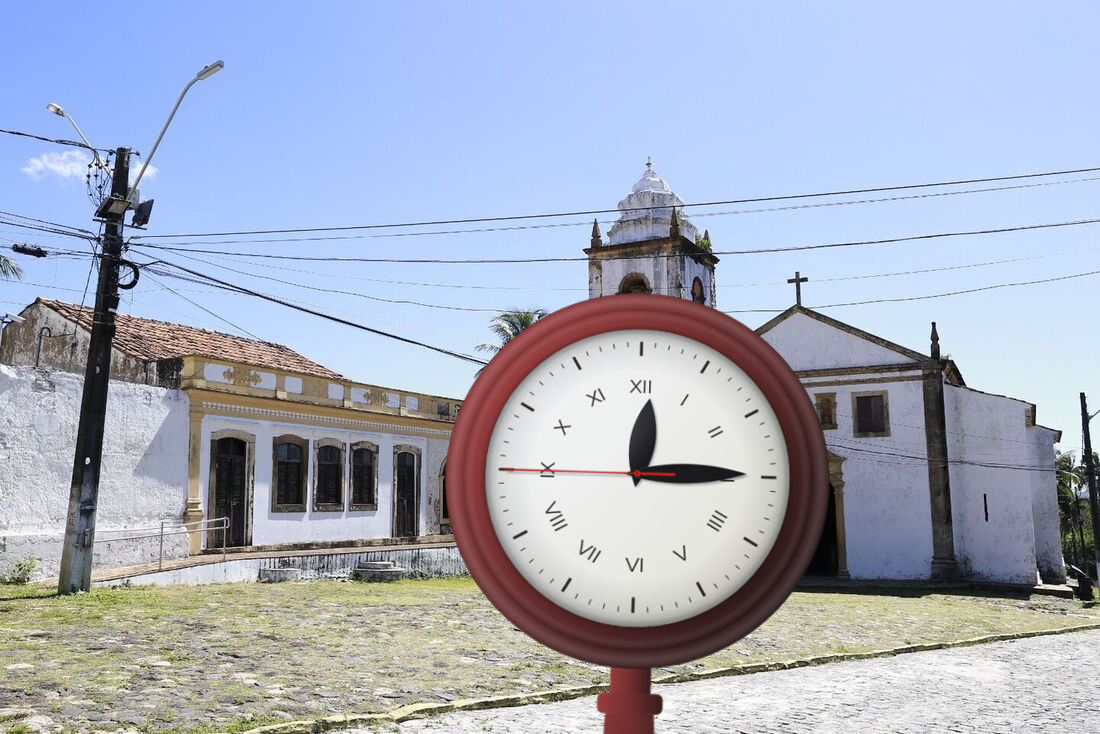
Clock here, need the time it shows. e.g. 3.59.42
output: 12.14.45
